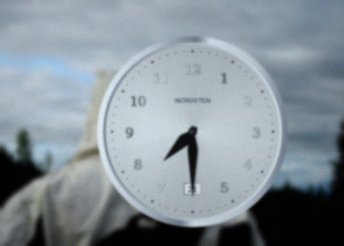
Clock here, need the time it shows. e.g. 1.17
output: 7.30
